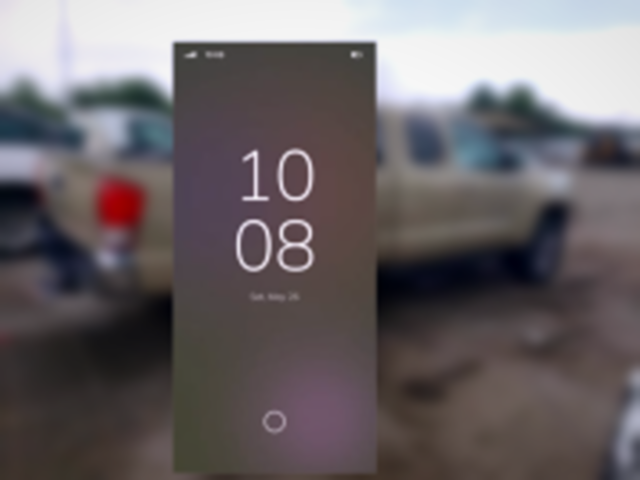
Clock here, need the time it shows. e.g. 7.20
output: 10.08
